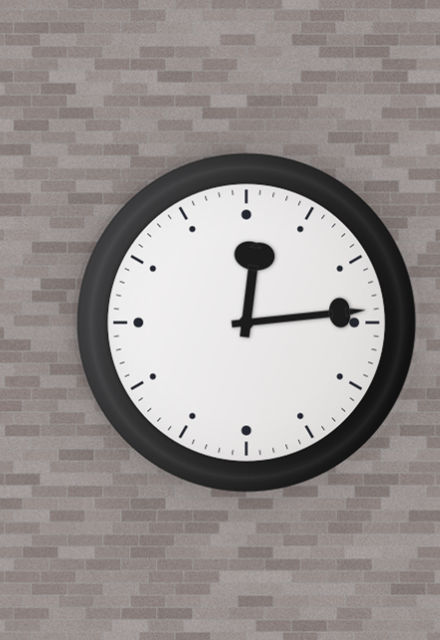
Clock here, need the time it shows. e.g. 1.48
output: 12.14
